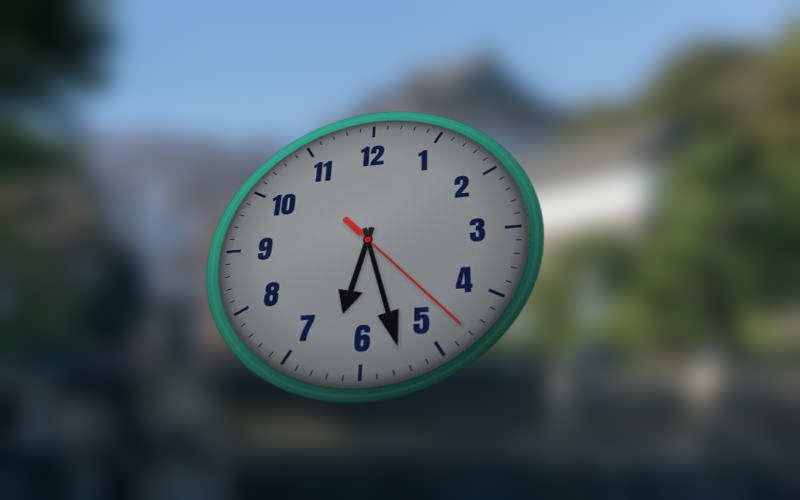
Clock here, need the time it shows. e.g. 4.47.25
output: 6.27.23
